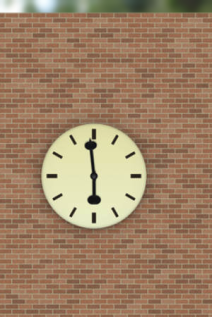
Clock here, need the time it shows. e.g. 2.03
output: 5.59
